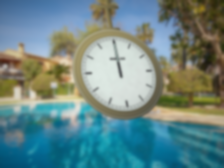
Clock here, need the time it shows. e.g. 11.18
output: 12.00
